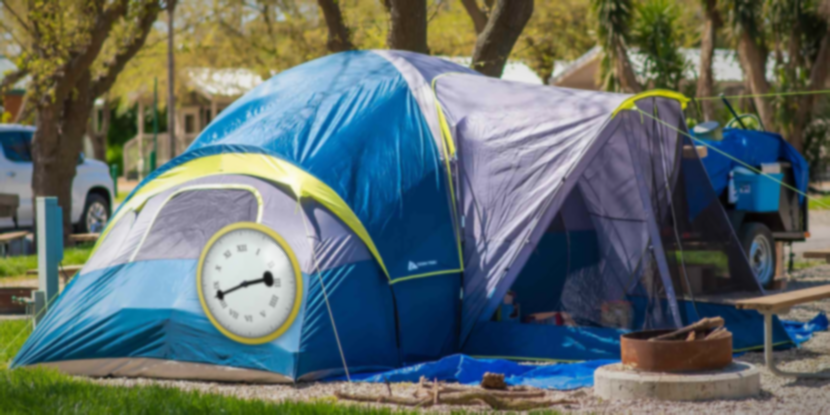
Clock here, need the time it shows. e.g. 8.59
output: 2.42
